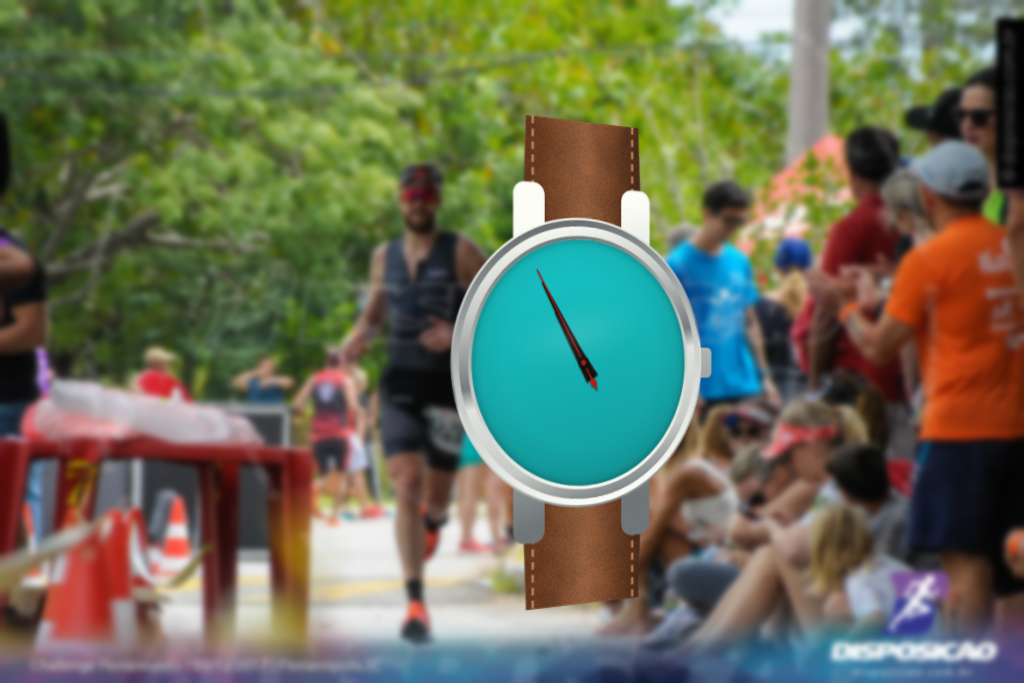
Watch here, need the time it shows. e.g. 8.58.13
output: 10.54.55
